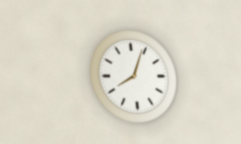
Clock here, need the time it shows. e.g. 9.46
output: 8.04
